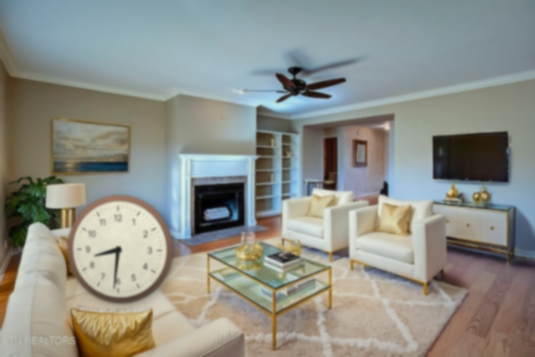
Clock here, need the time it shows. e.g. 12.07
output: 8.31
